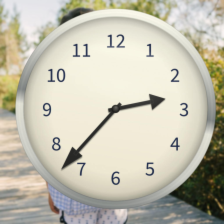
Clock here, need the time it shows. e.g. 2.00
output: 2.37
